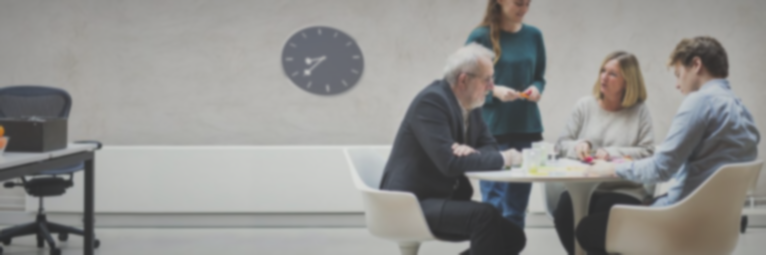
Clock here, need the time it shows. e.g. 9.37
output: 8.38
